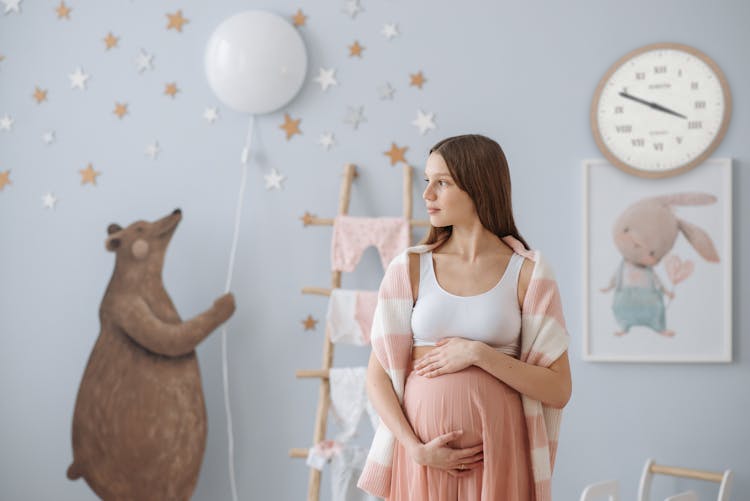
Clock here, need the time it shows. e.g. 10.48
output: 3.49
